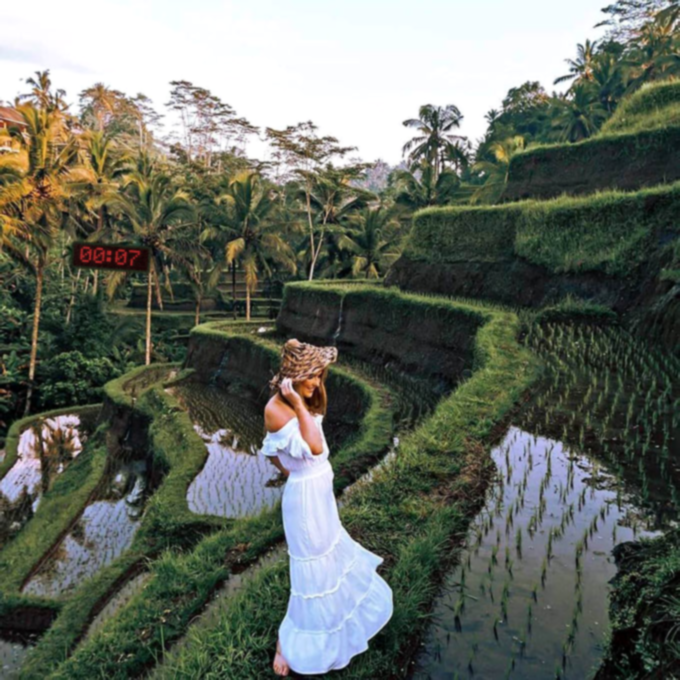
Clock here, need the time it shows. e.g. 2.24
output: 0.07
